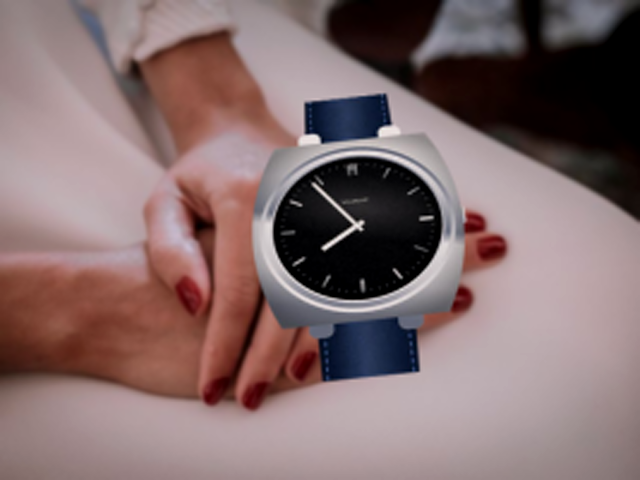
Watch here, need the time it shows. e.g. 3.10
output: 7.54
